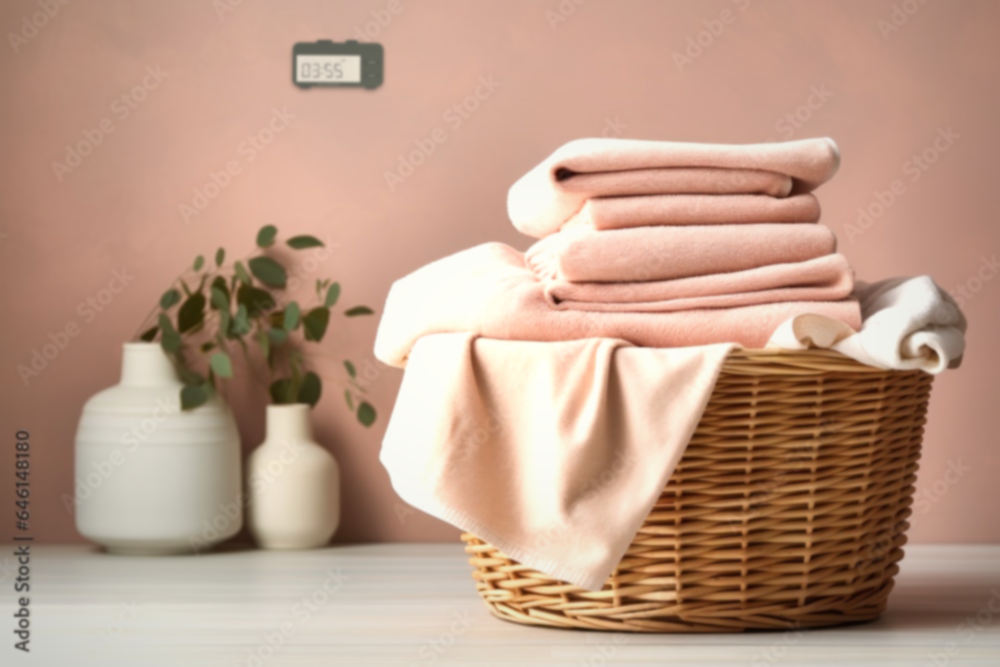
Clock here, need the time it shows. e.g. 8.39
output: 3.55
